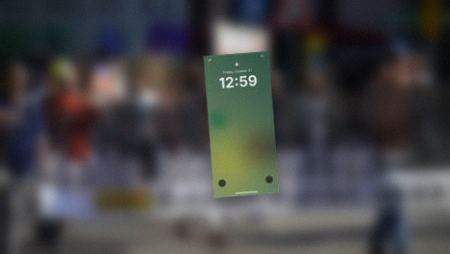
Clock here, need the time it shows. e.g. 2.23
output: 12.59
